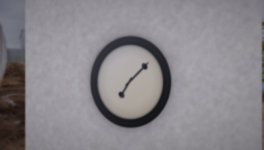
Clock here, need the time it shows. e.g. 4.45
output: 7.08
